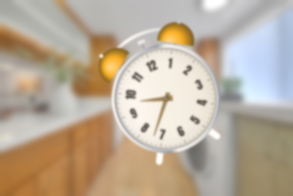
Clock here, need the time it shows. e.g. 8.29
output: 9.37
